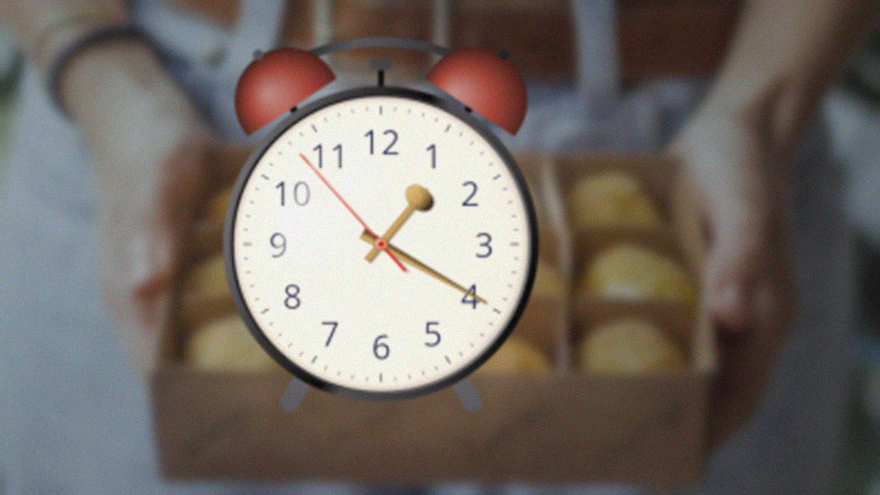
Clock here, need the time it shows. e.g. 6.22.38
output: 1.19.53
